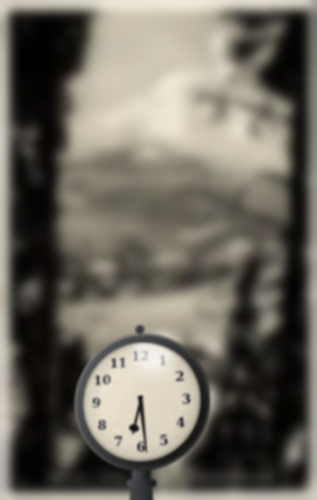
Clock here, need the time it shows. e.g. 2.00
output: 6.29
